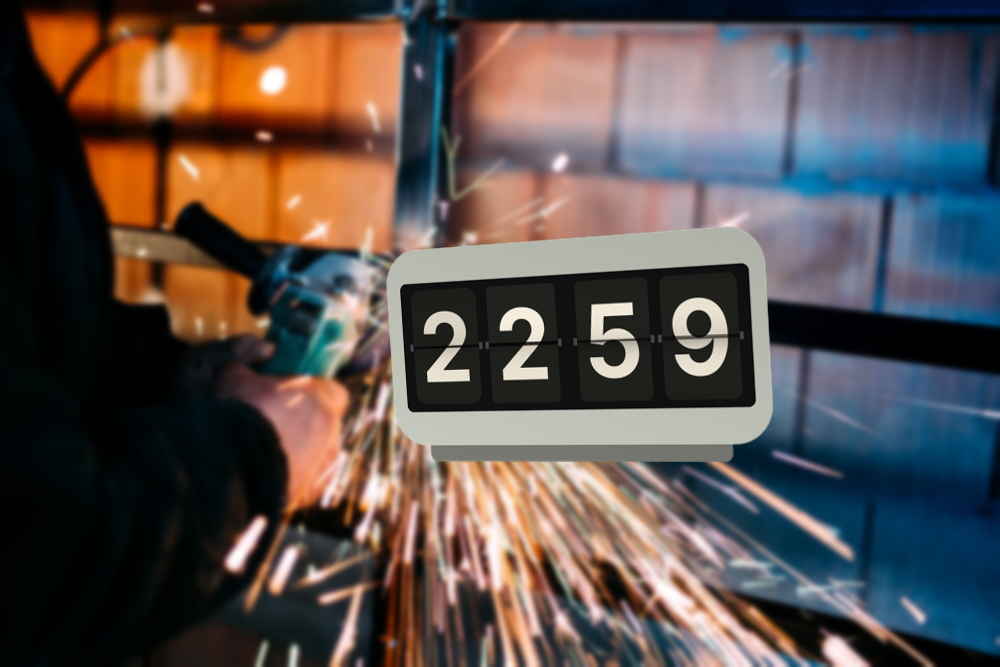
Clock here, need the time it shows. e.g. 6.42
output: 22.59
